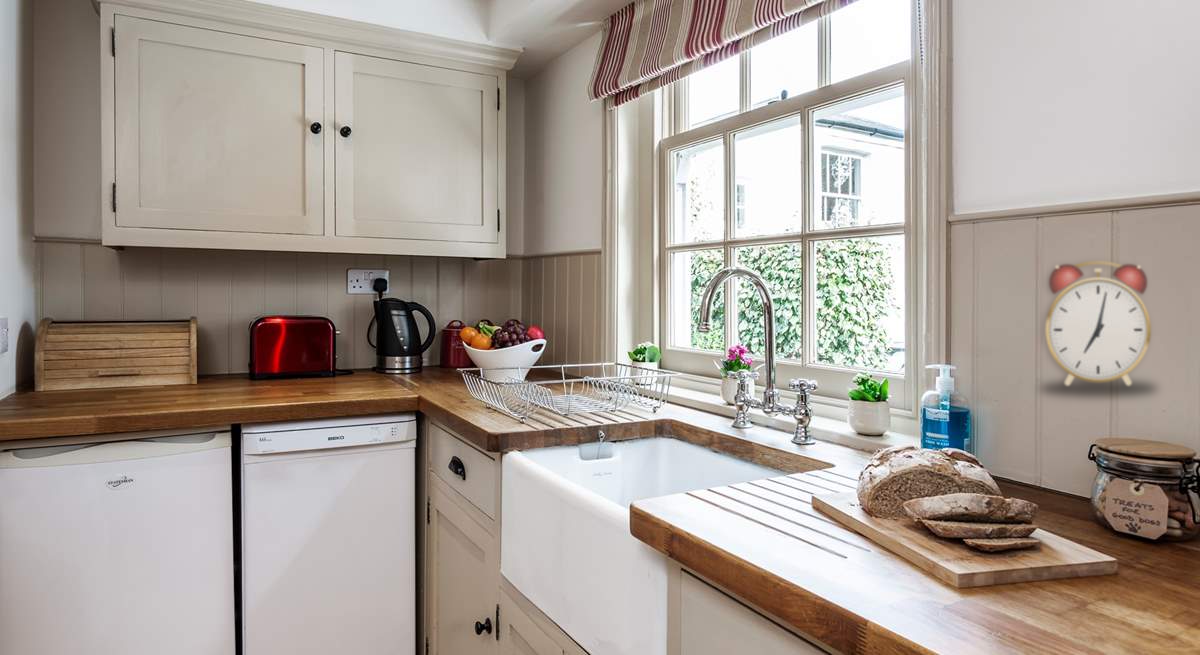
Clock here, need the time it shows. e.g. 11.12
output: 7.02
